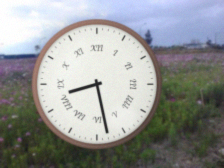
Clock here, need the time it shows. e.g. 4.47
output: 8.28
